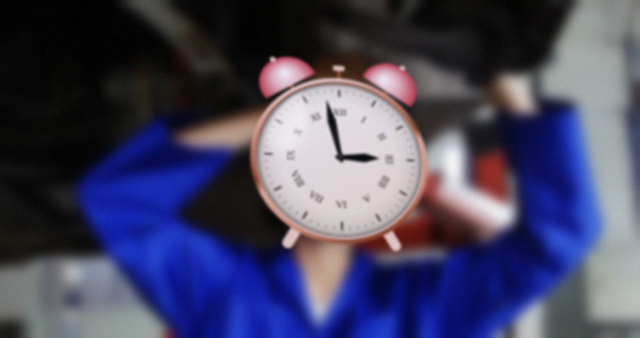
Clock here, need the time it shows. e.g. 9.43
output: 2.58
